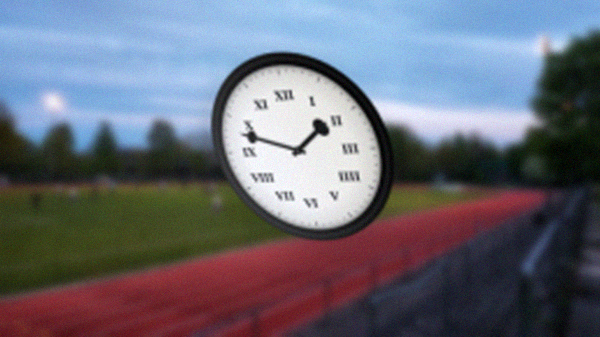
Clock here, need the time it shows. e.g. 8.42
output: 1.48
